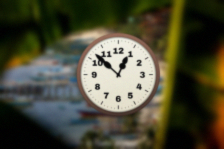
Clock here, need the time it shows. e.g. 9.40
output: 12.52
